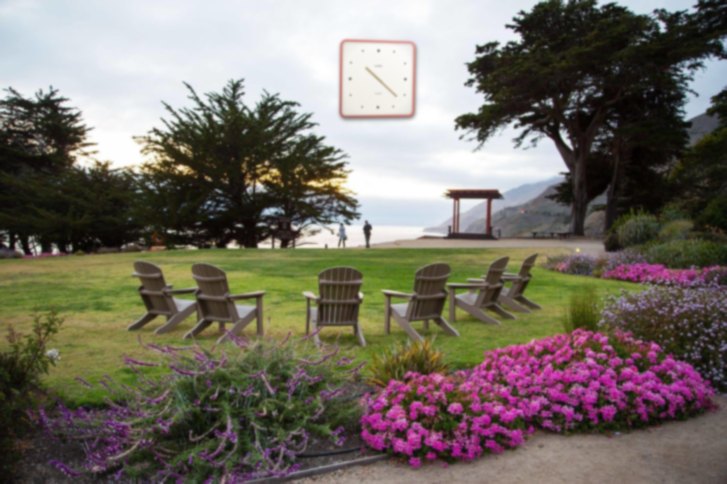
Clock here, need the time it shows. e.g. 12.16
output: 10.22
